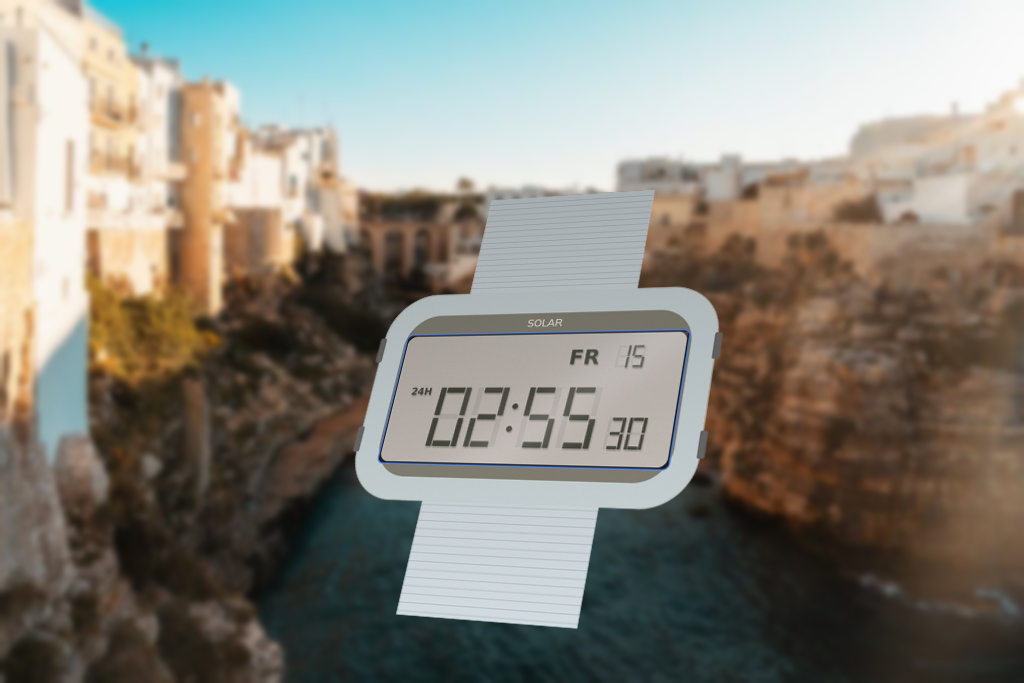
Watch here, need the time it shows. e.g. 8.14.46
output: 2.55.30
